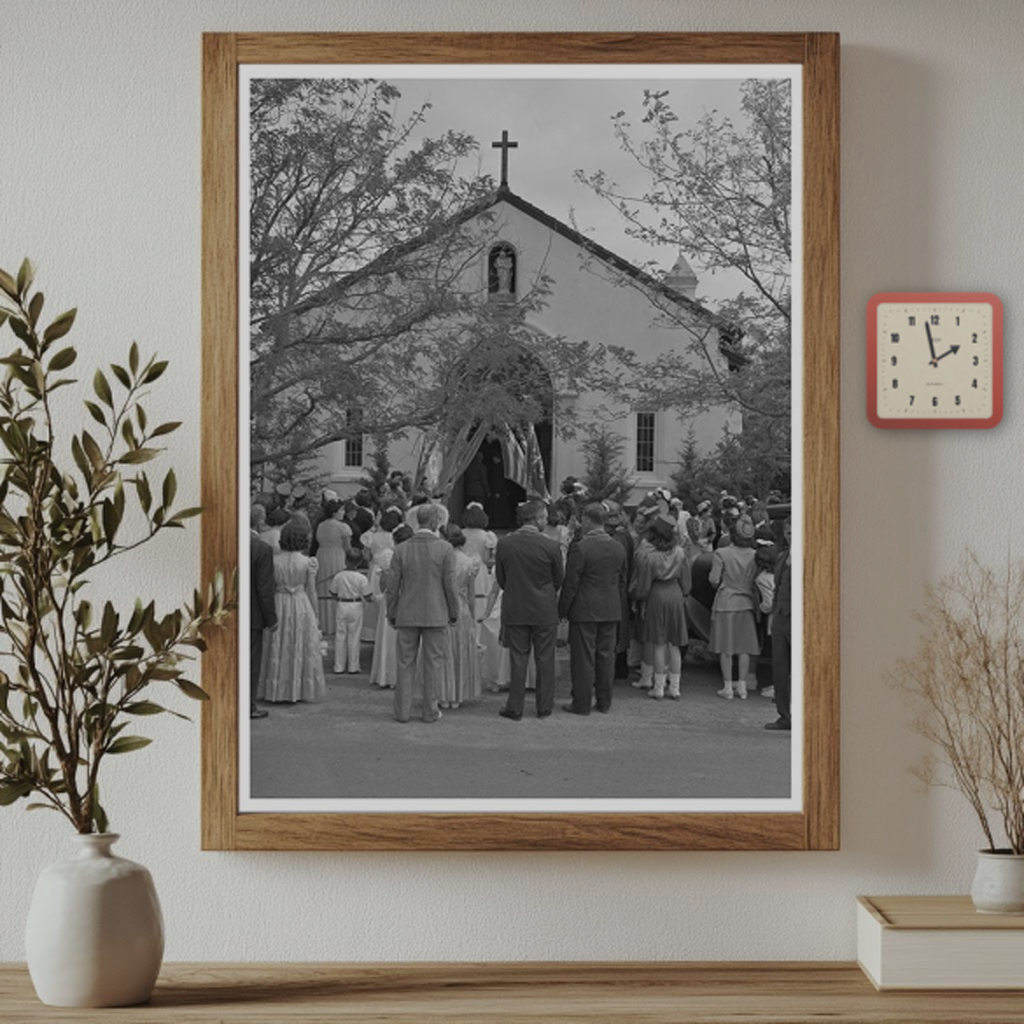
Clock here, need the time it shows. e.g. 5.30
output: 1.58
